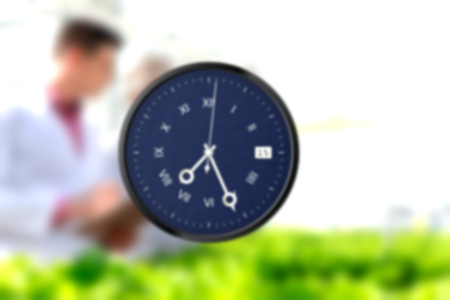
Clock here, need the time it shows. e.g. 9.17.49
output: 7.26.01
